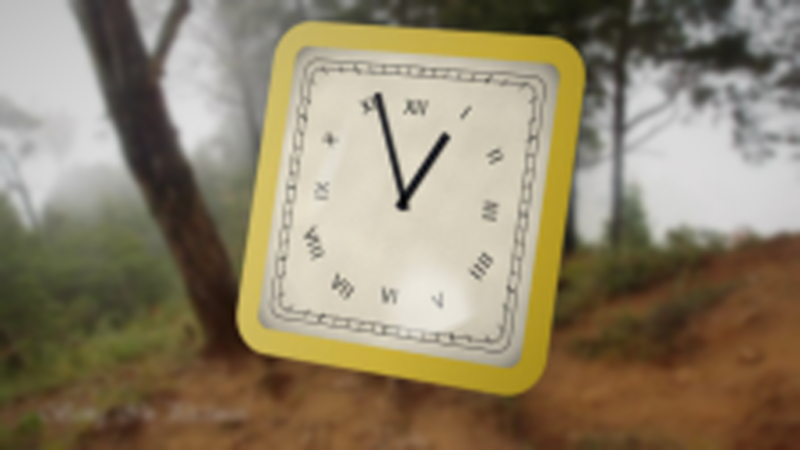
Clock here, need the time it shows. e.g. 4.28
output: 12.56
